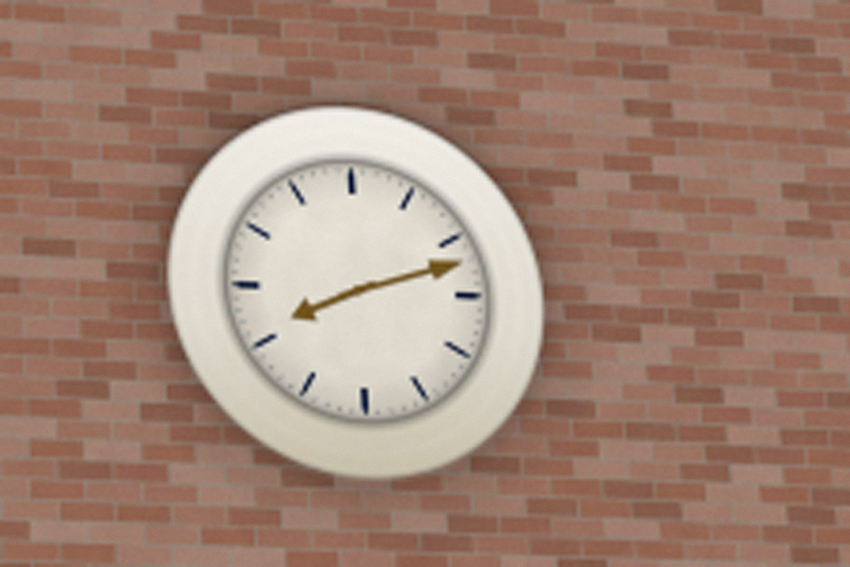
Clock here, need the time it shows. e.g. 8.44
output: 8.12
